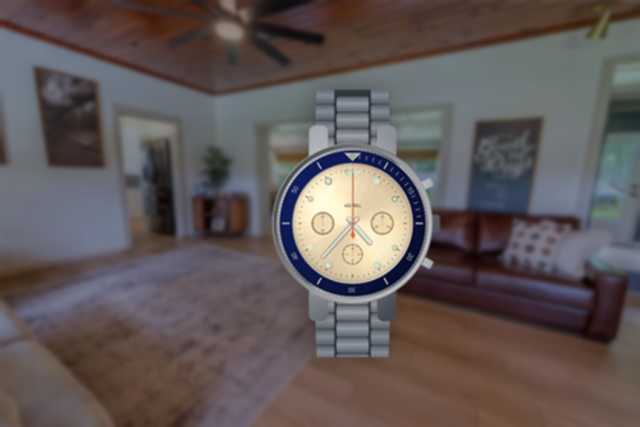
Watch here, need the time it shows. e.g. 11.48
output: 4.37
